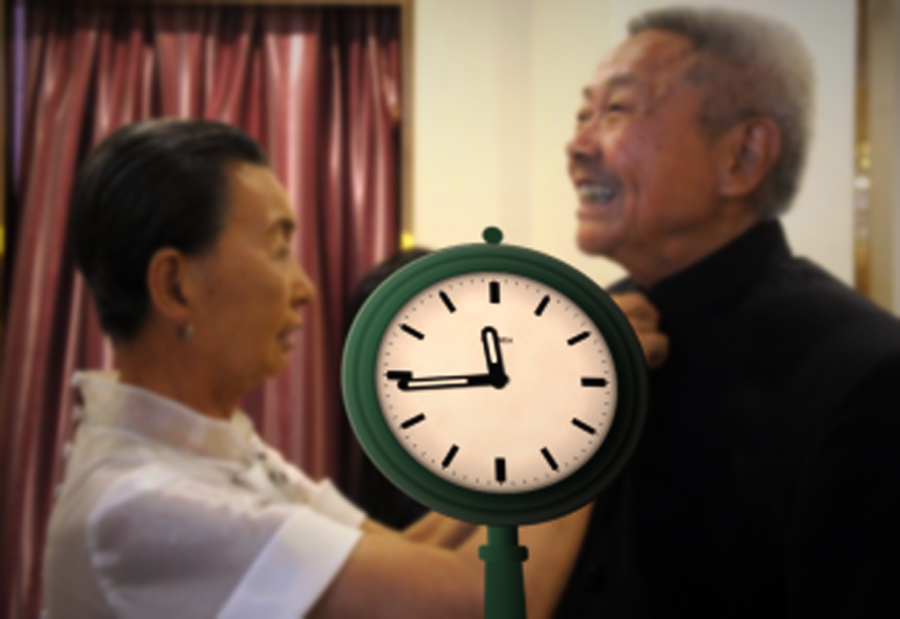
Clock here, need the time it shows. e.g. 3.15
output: 11.44
